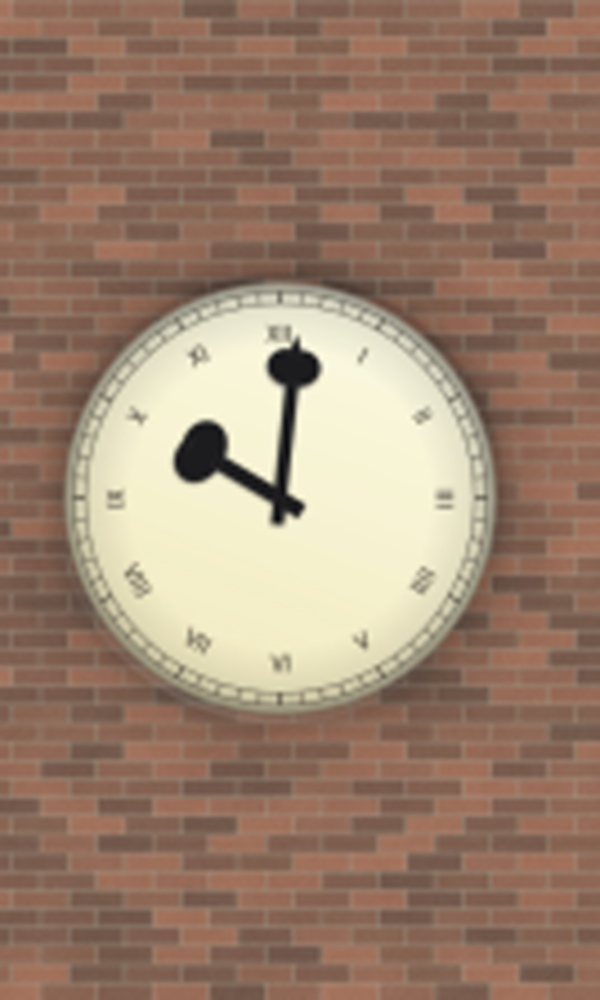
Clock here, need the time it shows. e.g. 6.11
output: 10.01
